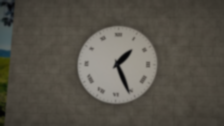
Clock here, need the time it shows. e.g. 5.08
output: 1.26
